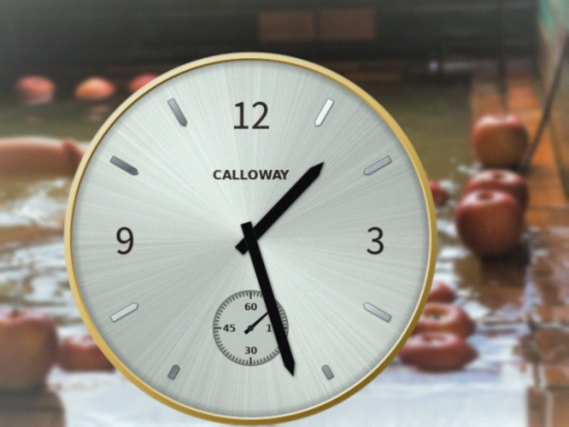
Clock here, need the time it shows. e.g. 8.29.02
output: 1.27.08
